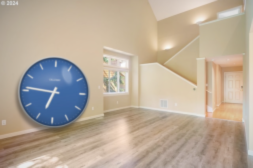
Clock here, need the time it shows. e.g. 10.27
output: 6.46
